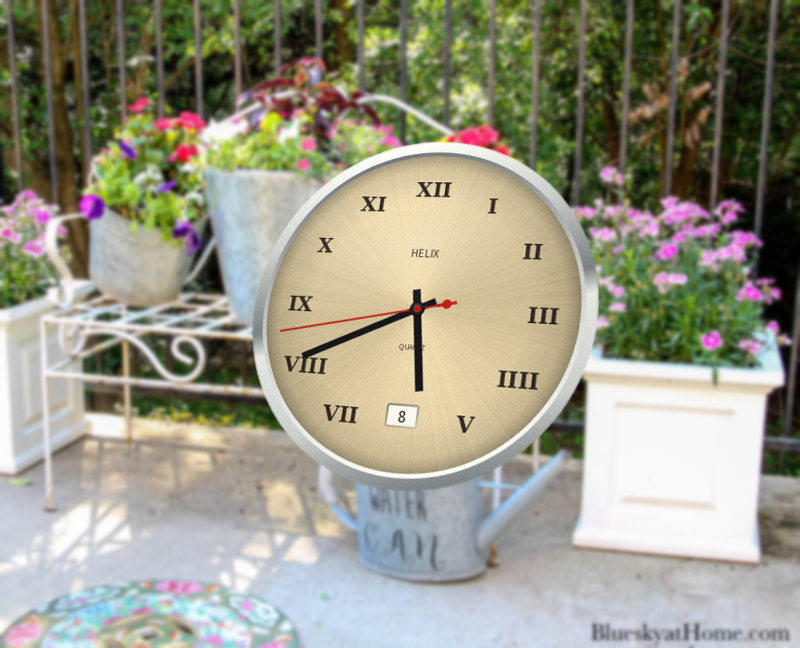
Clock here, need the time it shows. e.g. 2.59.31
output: 5.40.43
